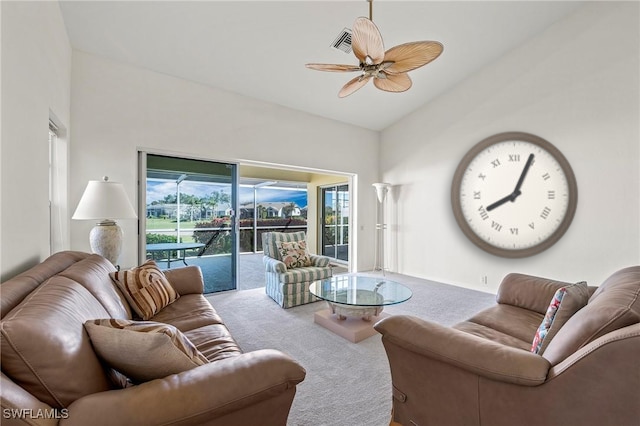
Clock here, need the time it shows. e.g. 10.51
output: 8.04
